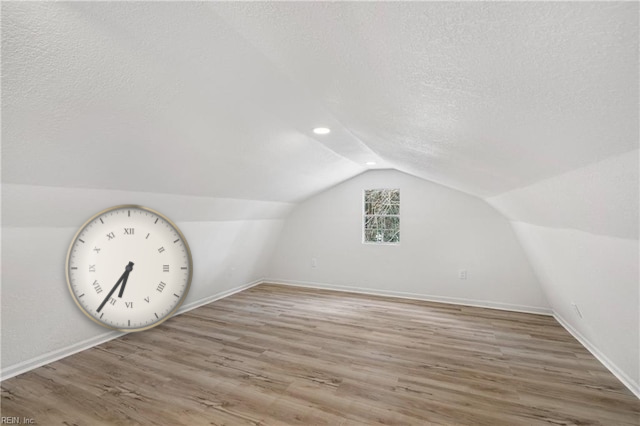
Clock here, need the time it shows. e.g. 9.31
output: 6.36
